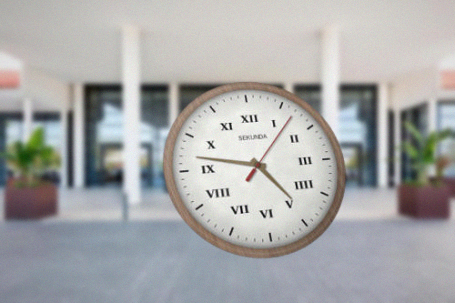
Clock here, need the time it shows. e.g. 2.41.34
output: 4.47.07
